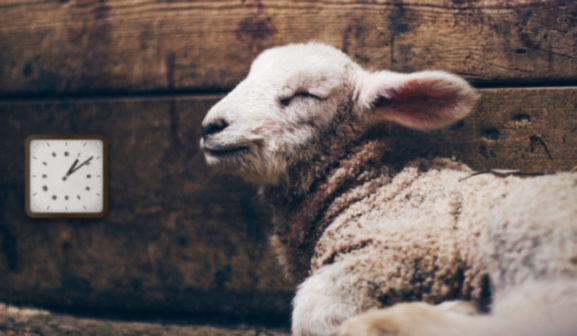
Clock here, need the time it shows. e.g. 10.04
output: 1.09
